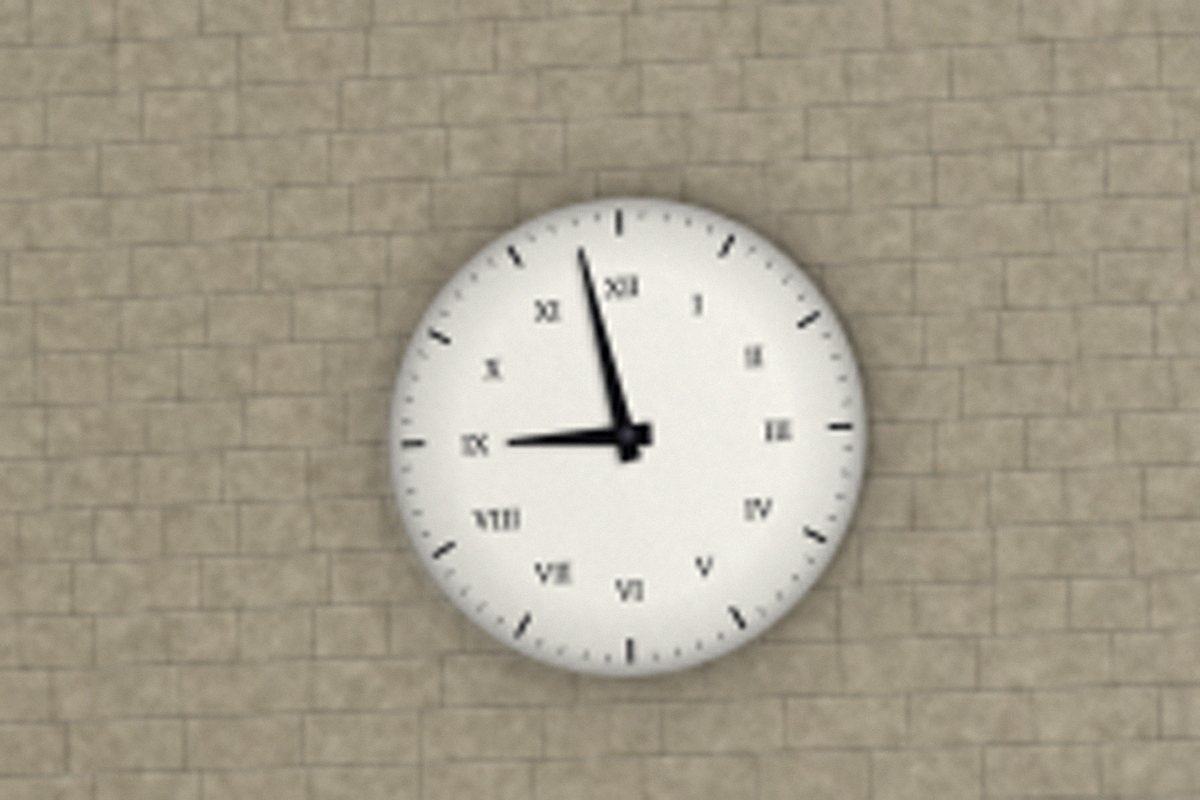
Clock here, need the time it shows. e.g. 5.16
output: 8.58
